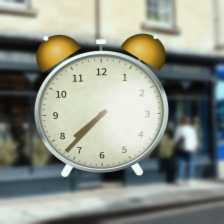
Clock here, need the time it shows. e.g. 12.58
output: 7.37
